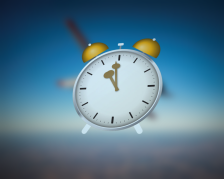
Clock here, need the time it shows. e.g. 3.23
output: 10.59
